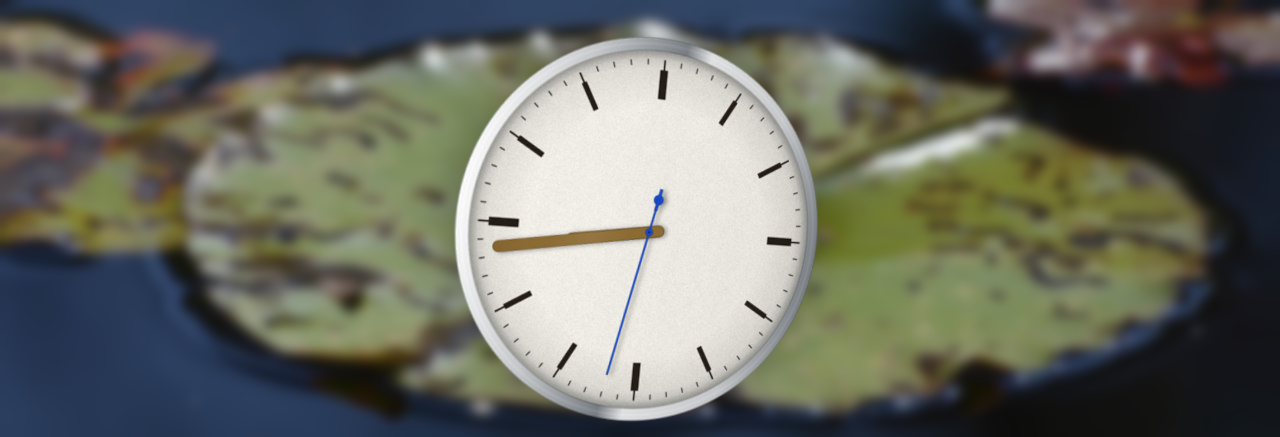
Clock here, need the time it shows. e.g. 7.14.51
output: 8.43.32
